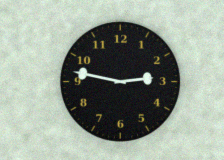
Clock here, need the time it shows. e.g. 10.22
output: 2.47
